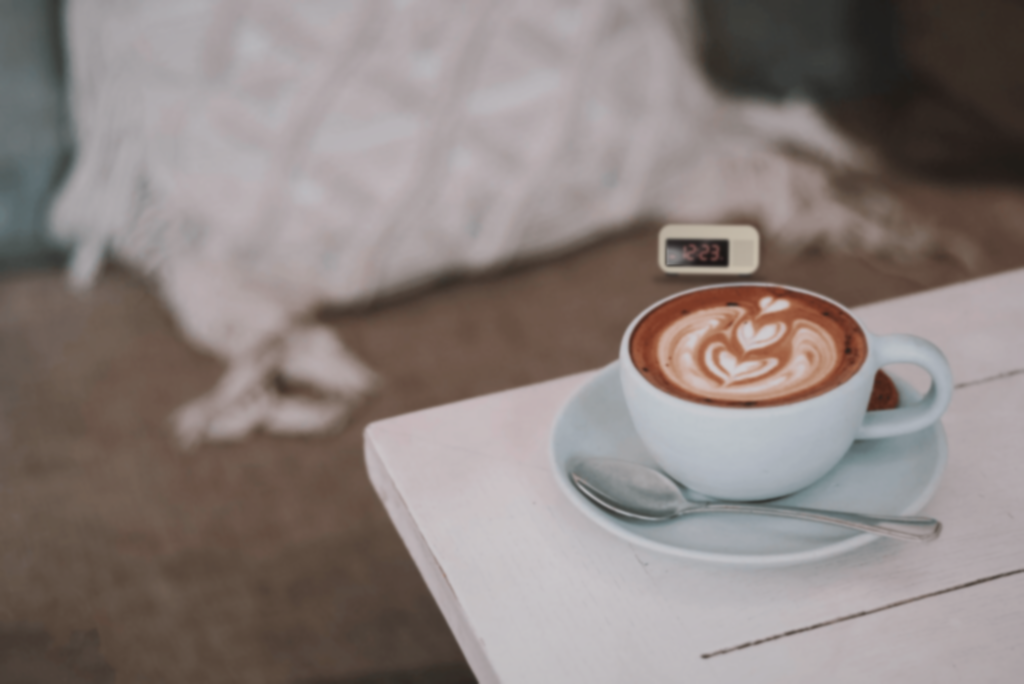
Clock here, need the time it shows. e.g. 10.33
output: 12.23
